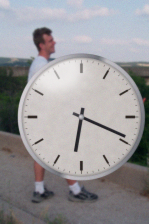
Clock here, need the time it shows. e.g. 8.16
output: 6.19
